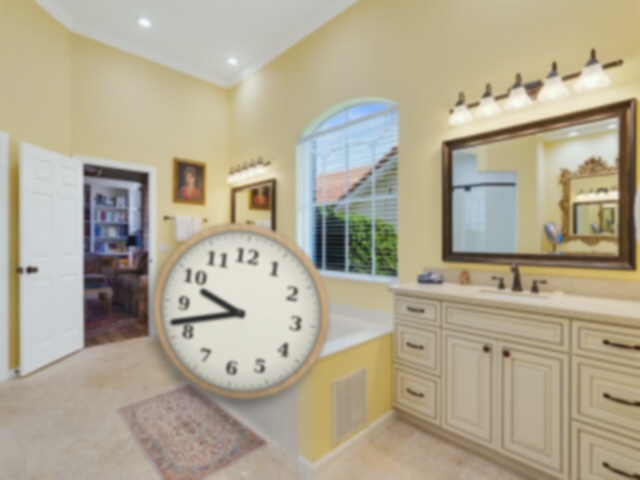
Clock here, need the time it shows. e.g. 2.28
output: 9.42
